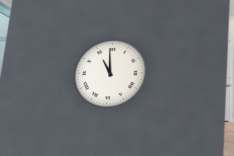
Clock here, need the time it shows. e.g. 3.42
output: 10.59
